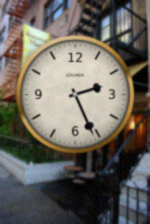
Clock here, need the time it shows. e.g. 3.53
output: 2.26
